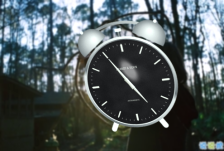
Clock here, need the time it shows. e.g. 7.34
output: 4.55
